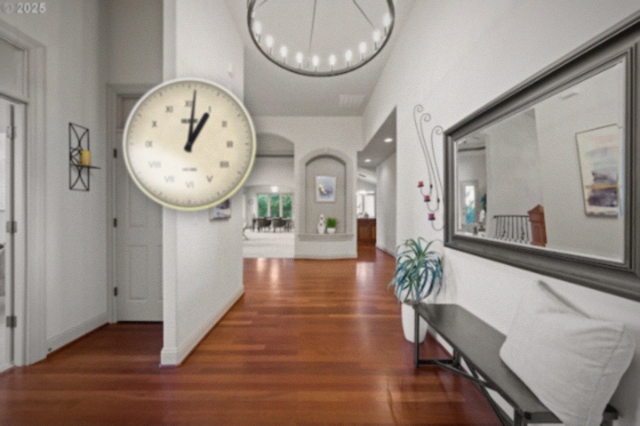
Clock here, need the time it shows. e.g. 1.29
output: 1.01
